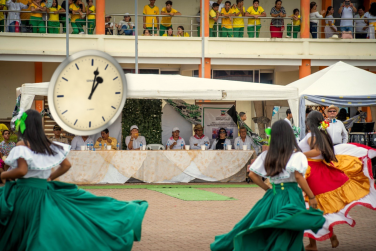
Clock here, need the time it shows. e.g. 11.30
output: 1.02
